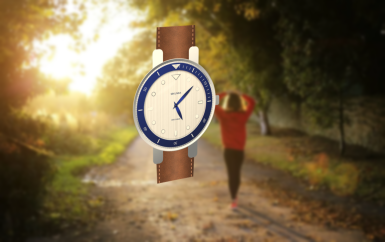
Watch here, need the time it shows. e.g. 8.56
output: 5.08
